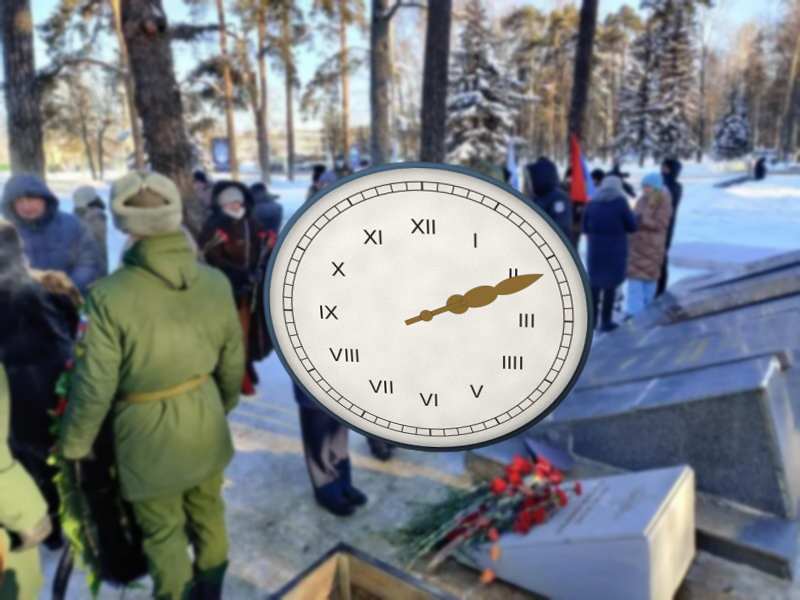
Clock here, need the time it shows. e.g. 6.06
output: 2.11
